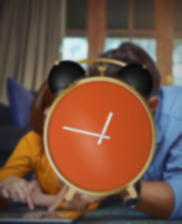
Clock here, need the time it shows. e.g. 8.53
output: 12.47
